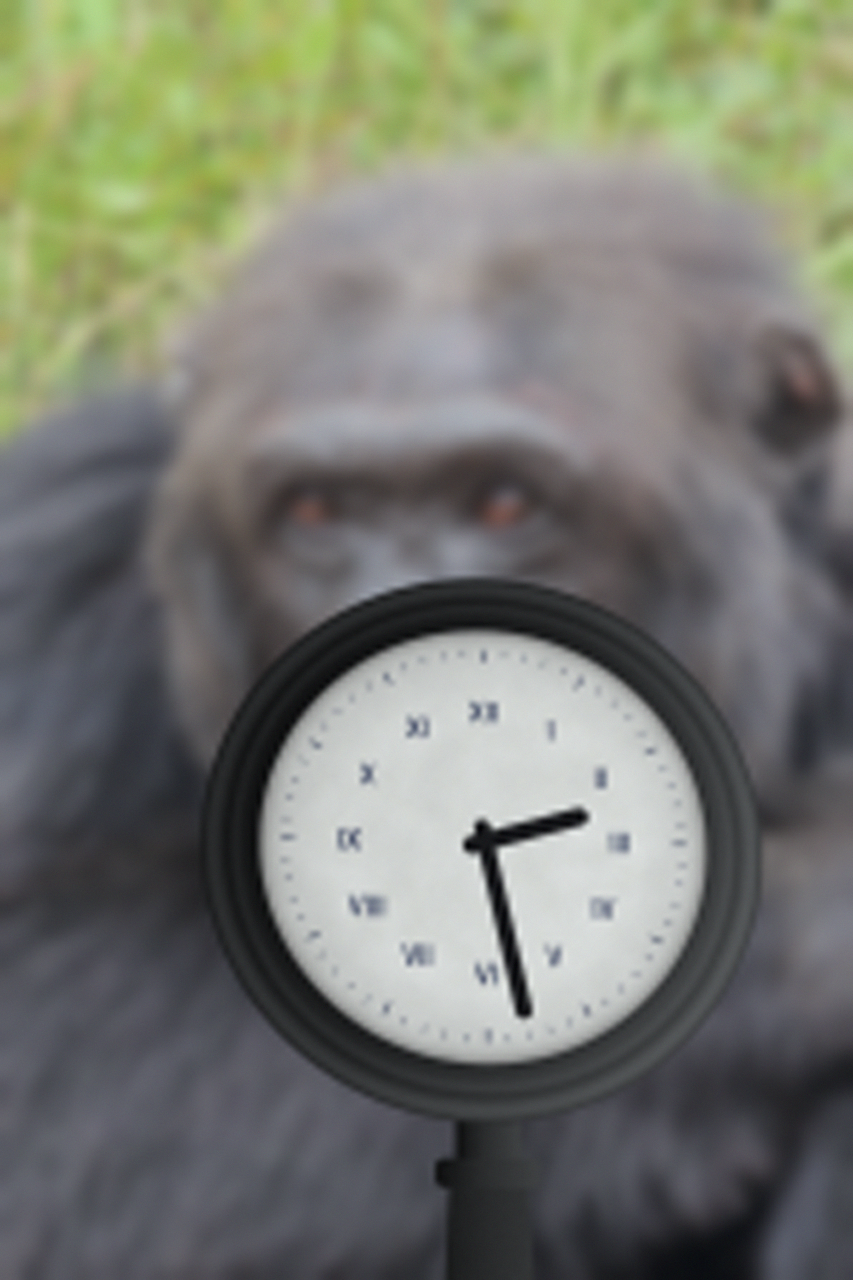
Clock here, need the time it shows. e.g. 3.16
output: 2.28
